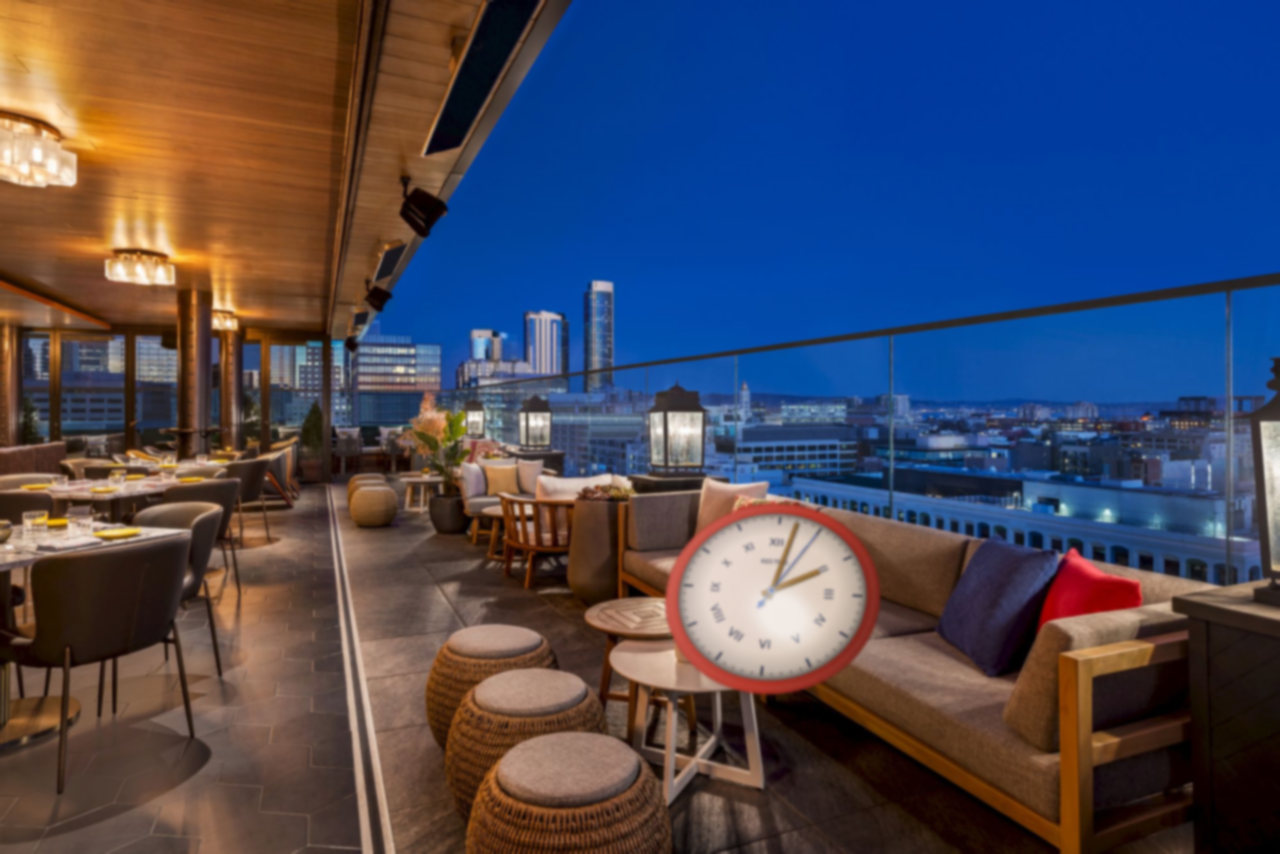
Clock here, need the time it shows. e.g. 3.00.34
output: 2.02.05
